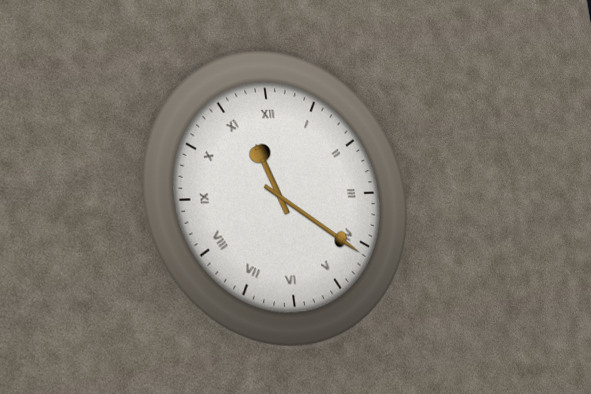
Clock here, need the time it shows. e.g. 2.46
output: 11.21
